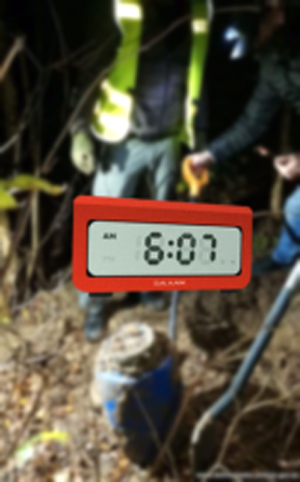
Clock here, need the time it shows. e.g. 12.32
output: 6.07
